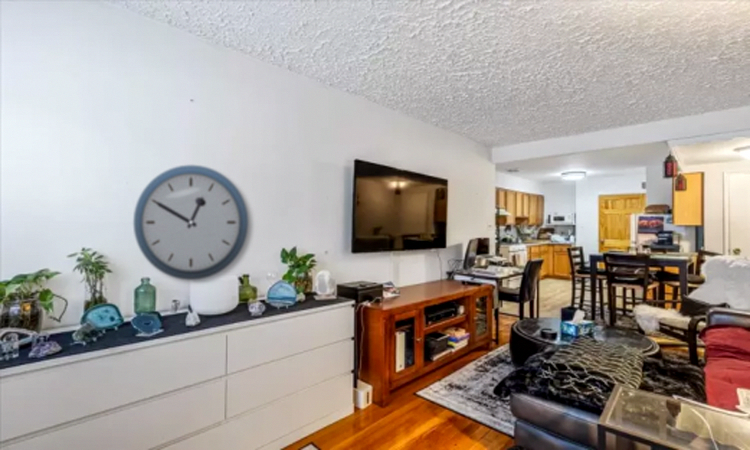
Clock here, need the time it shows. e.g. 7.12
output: 12.50
